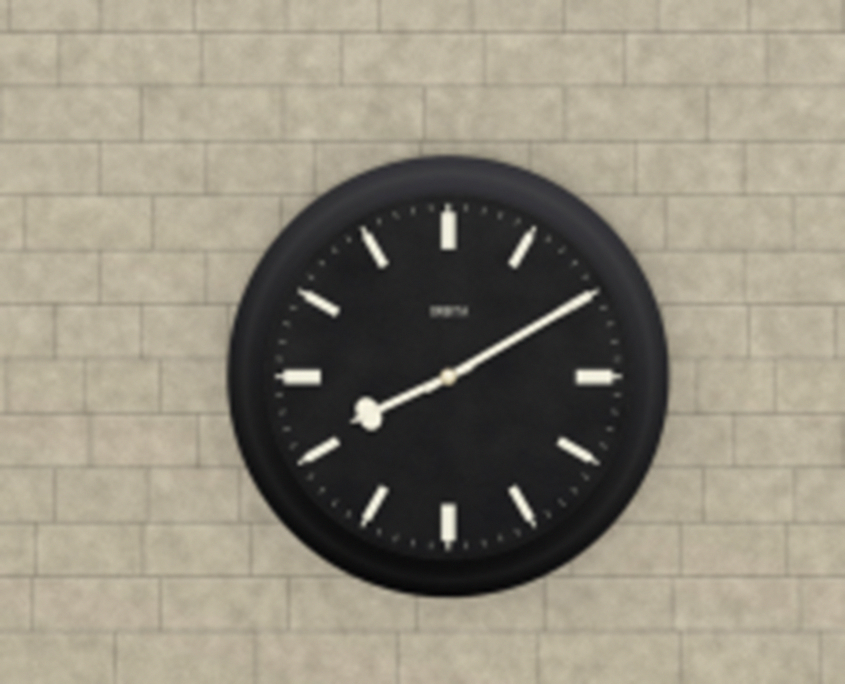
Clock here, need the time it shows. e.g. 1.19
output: 8.10
